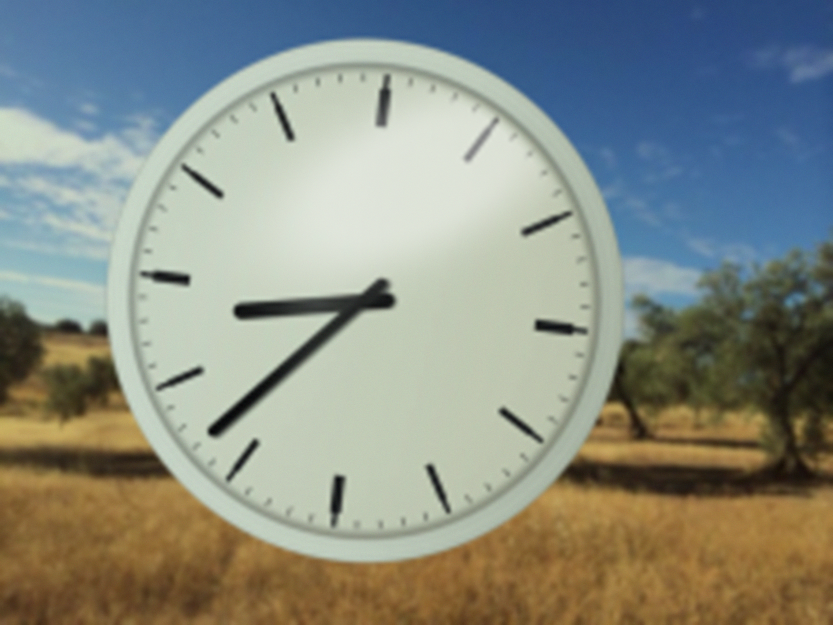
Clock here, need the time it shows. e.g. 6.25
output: 8.37
